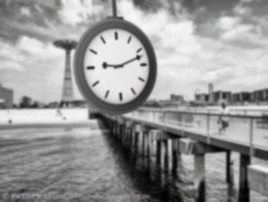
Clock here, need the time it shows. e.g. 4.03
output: 9.12
